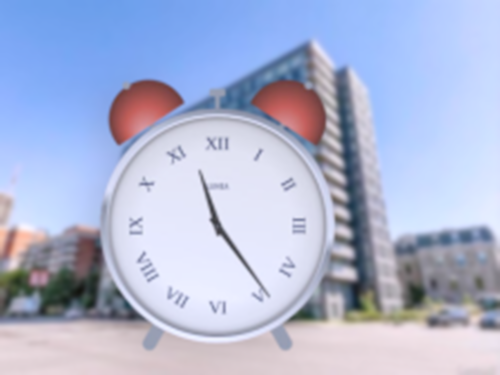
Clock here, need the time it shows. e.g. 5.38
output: 11.24
